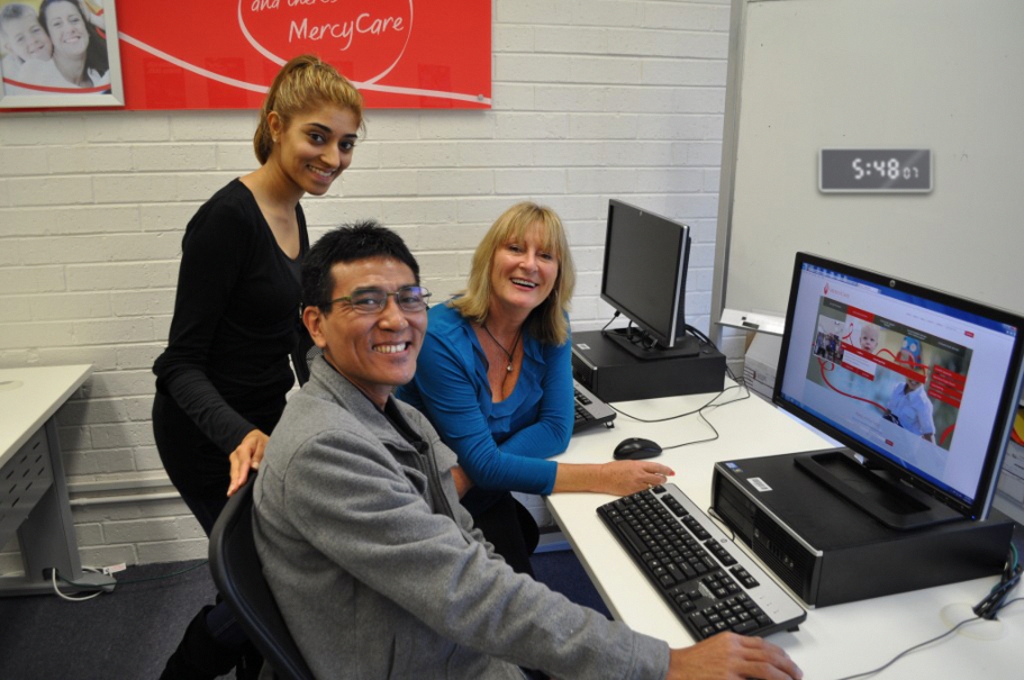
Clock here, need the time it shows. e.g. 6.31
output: 5.48
